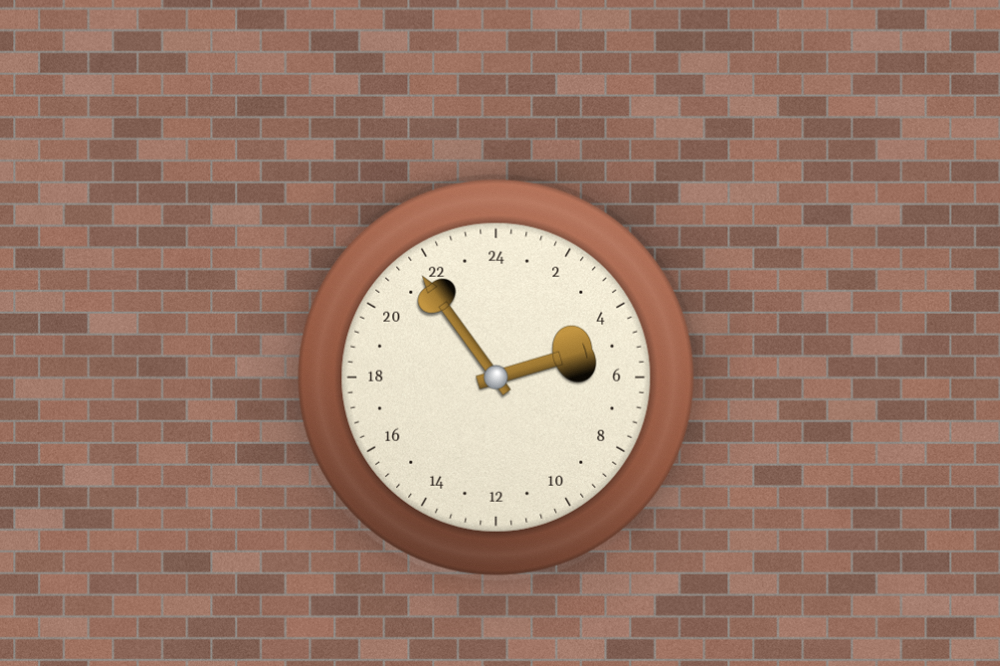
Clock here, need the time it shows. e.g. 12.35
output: 4.54
